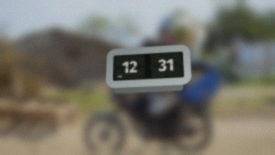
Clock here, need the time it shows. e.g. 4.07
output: 12.31
